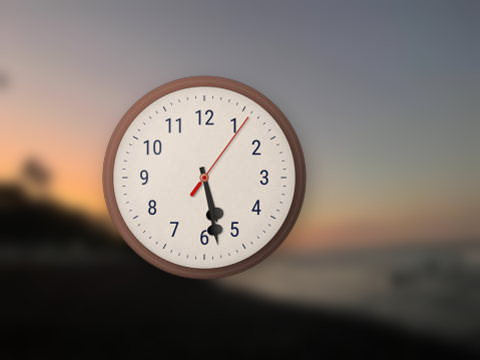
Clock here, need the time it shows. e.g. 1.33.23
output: 5.28.06
